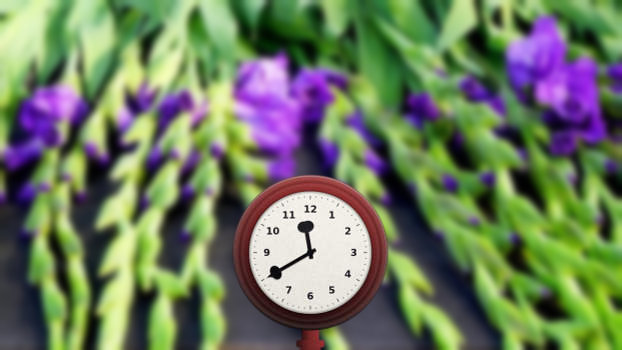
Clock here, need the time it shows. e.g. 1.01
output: 11.40
